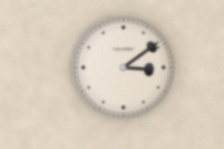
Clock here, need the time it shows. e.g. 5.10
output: 3.09
